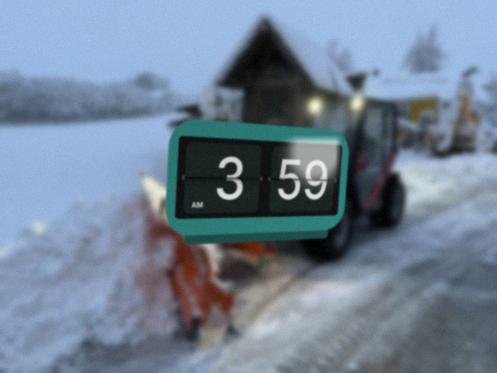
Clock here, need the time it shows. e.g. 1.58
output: 3.59
